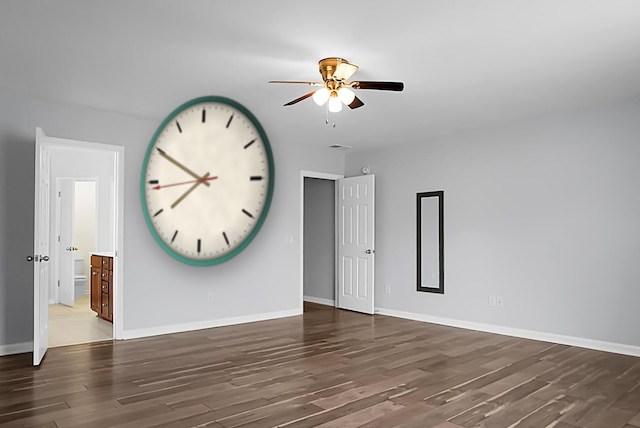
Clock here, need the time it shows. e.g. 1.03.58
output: 7.49.44
